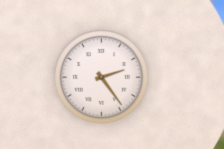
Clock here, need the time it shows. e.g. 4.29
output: 2.24
